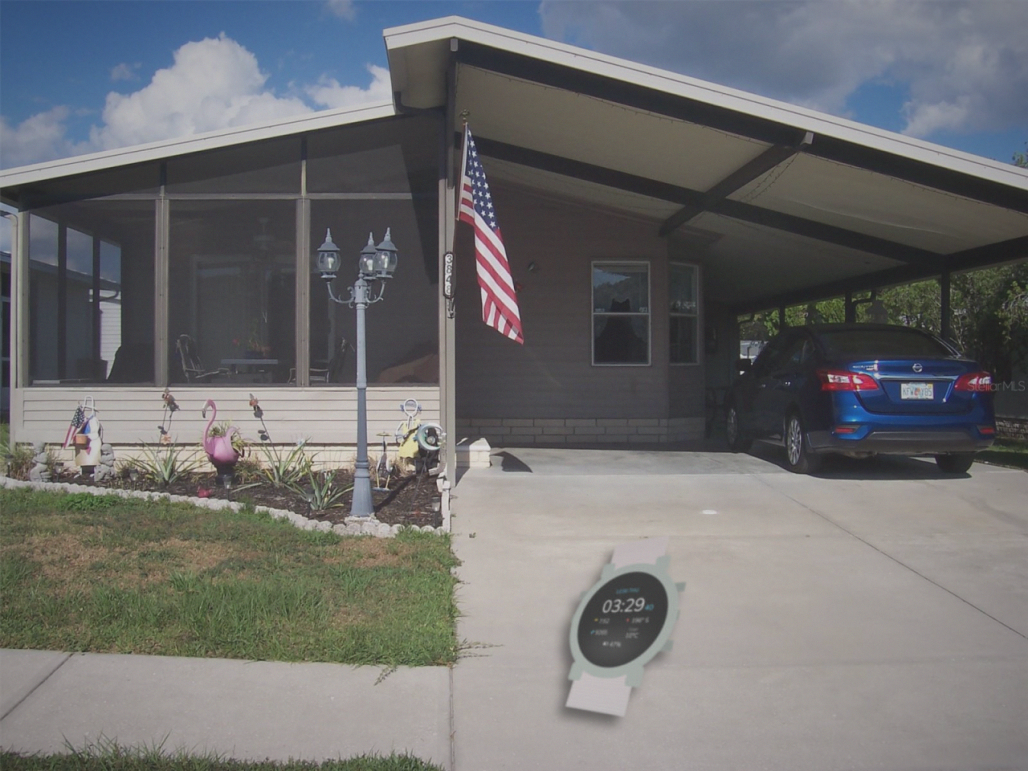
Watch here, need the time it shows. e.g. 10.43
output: 3.29
